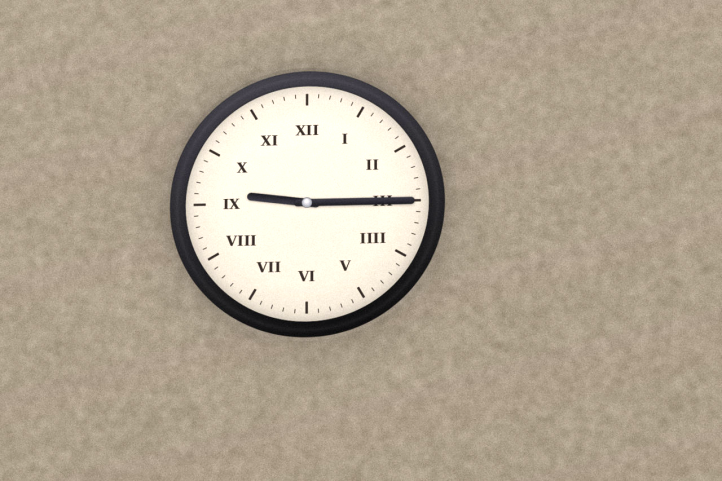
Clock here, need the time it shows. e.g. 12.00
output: 9.15
